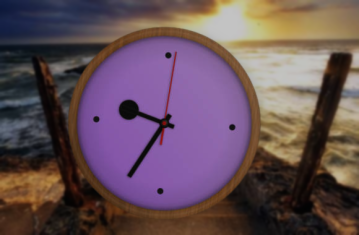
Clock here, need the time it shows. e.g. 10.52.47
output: 9.35.01
